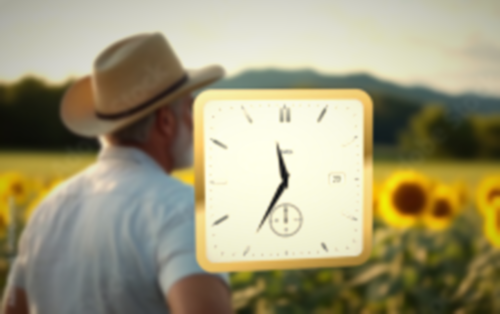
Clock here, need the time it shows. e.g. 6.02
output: 11.35
